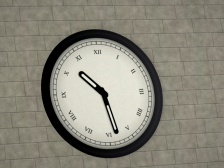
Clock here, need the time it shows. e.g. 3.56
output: 10.28
